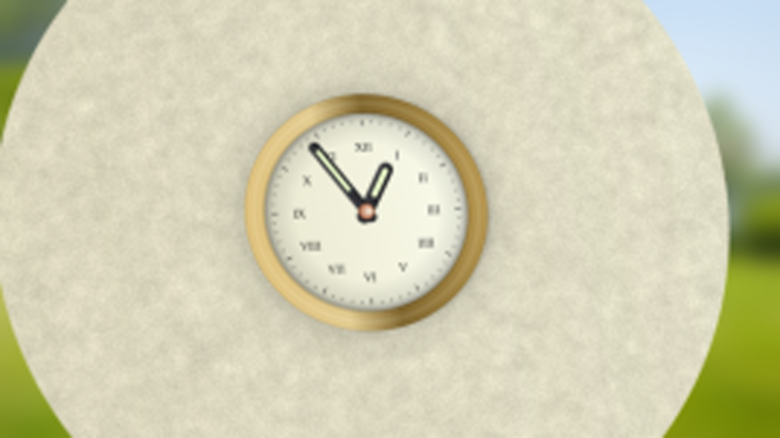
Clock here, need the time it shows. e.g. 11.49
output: 12.54
